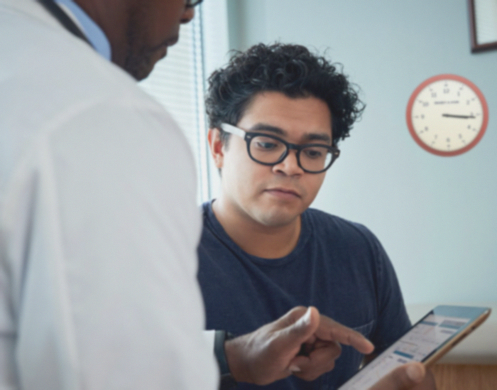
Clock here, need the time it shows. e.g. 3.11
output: 3.16
